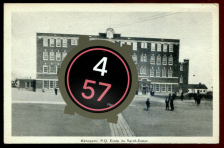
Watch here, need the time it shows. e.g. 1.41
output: 4.57
